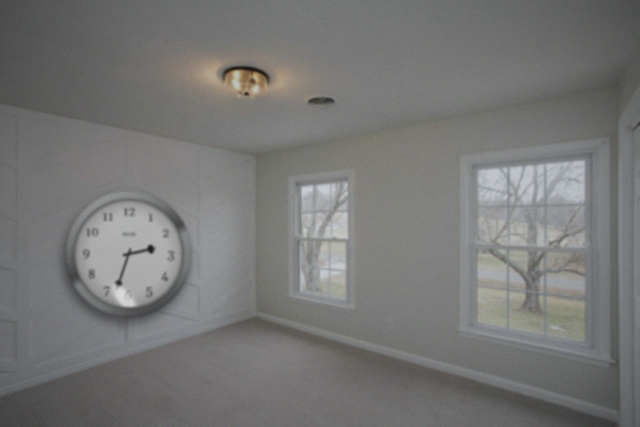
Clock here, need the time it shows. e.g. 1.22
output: 2.33
